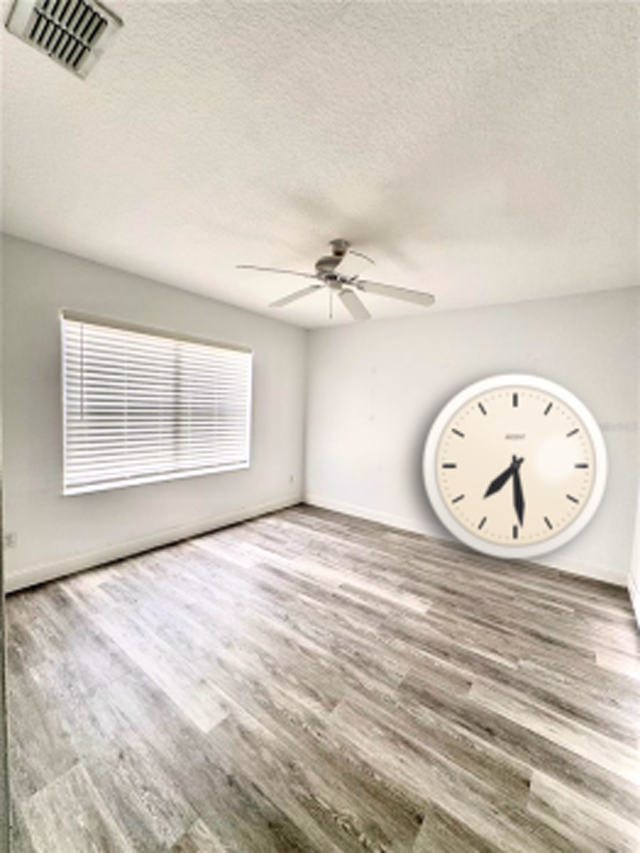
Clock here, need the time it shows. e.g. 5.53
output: 7.29
